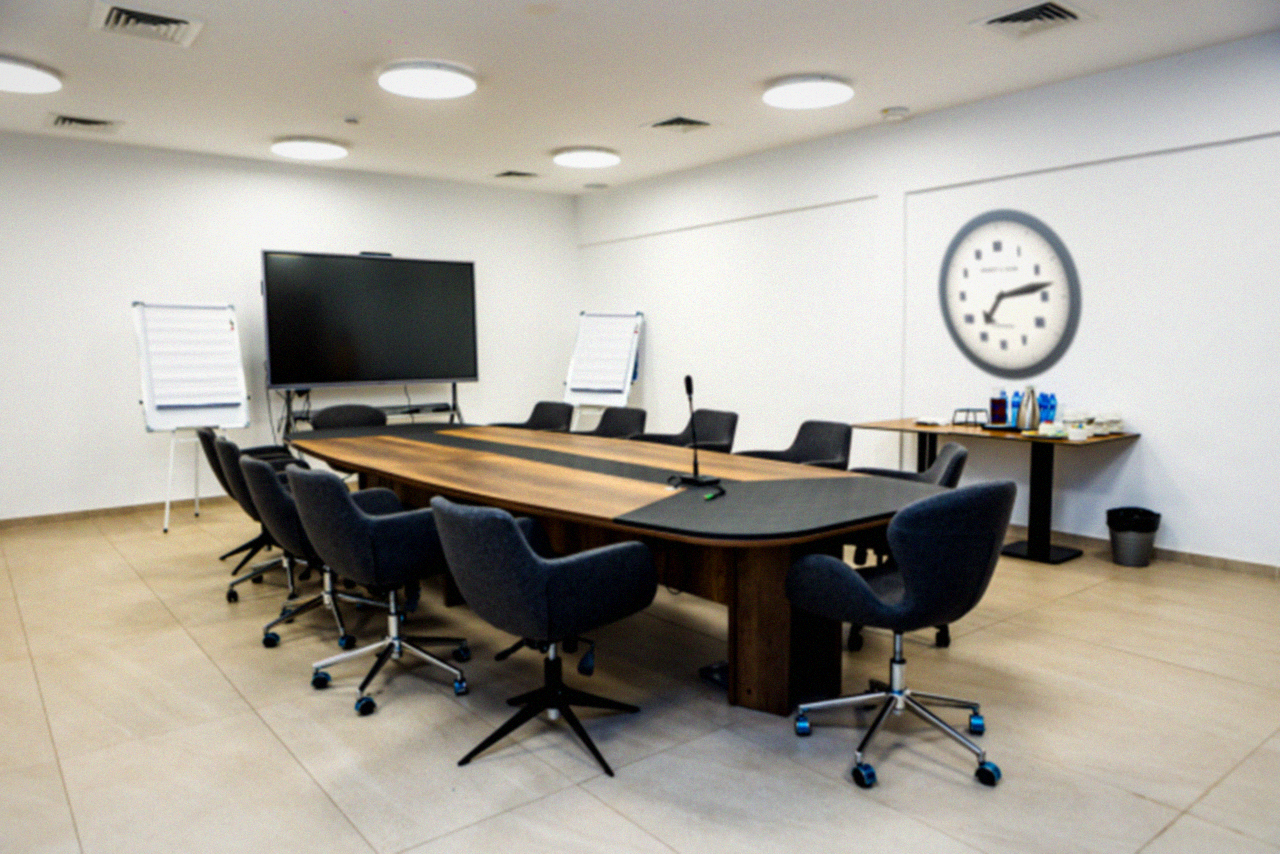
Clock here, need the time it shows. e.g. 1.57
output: 7.13
